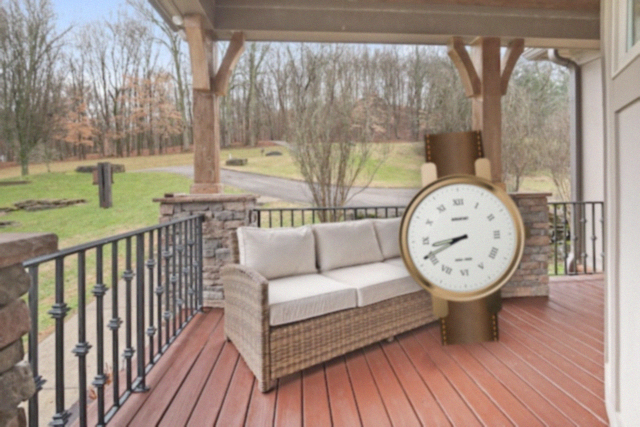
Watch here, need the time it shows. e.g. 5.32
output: 8.41
